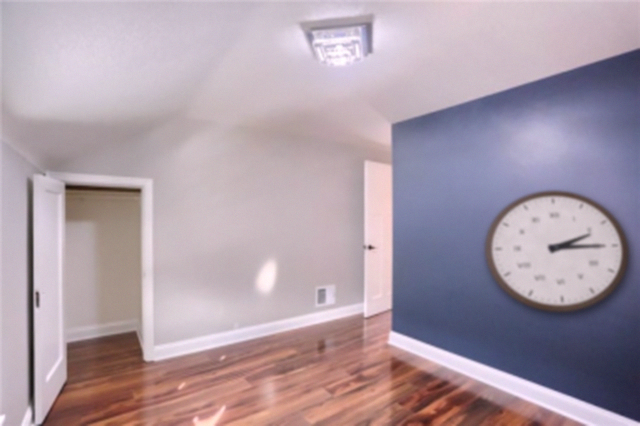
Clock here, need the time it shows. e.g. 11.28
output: 2.15
